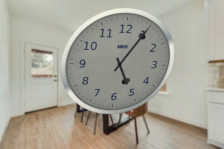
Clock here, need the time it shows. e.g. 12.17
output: 5.05
